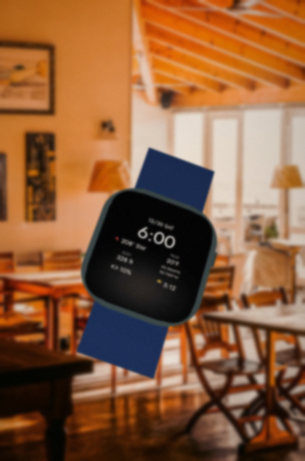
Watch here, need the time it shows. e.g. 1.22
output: 6.00
